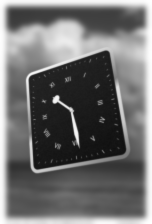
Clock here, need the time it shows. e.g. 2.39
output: 10.29
